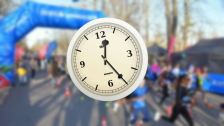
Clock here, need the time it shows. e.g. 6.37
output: 12.25
